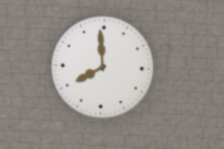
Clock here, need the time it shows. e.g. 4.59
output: 7.59
